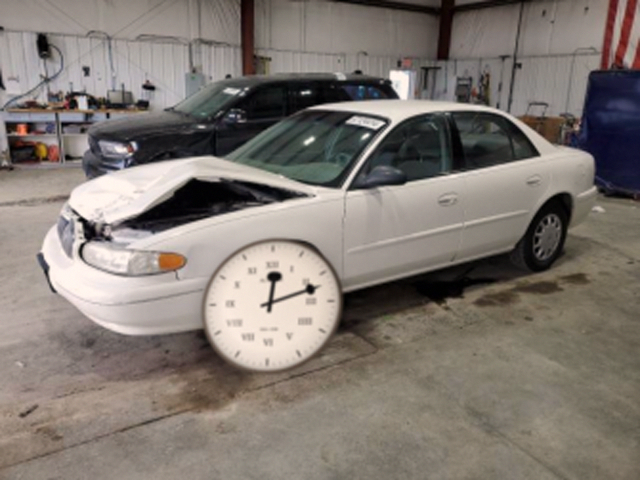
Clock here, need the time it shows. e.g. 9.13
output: 12.12
